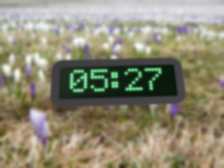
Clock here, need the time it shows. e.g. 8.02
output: 5.27
